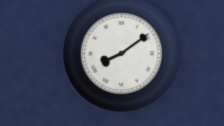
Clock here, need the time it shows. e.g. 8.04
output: 8.09
